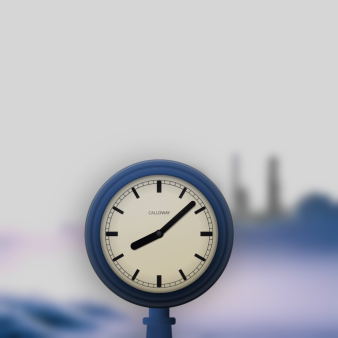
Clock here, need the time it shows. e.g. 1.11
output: 8.08
